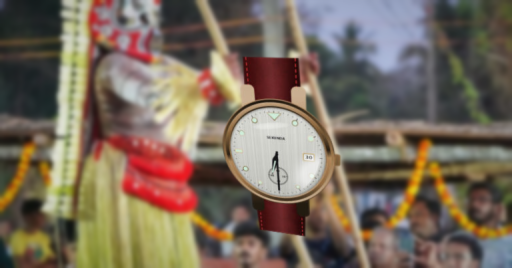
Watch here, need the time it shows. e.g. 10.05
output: 6.30
